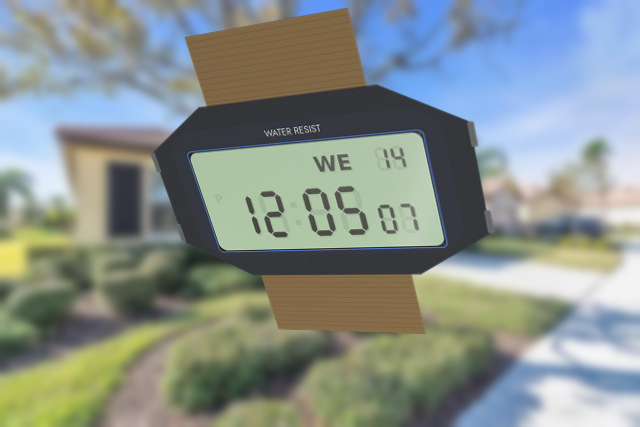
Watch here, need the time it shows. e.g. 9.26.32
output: 12.05.07
